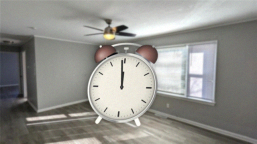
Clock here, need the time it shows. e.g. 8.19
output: 11.59
